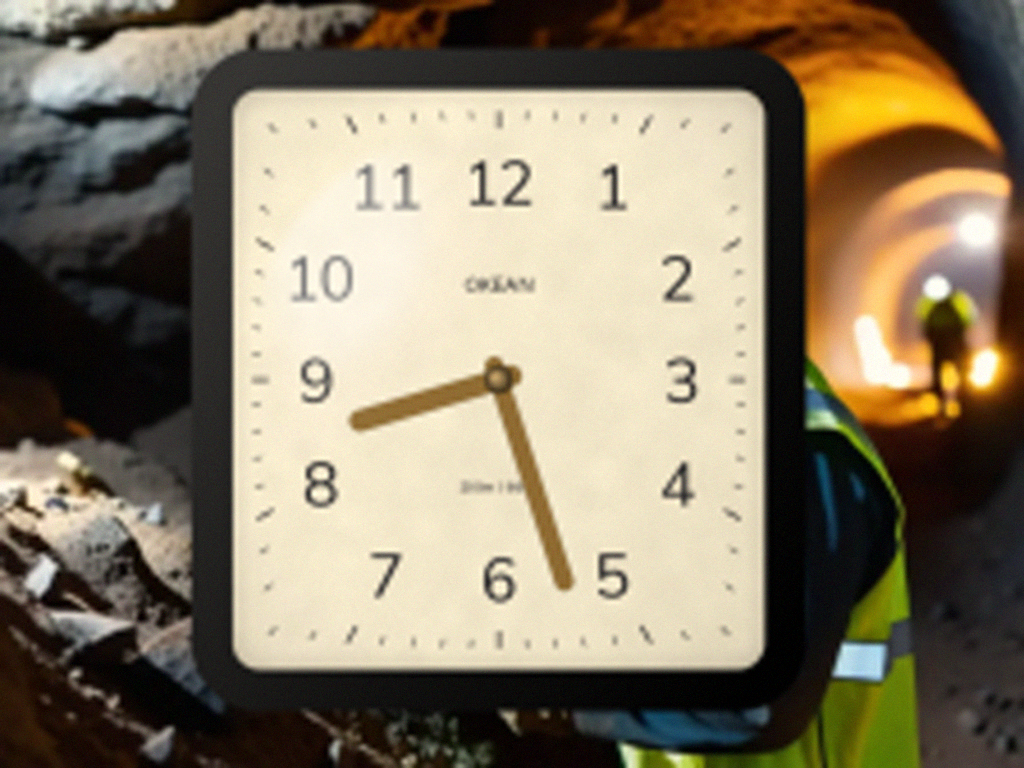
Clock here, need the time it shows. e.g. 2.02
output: 8.27
